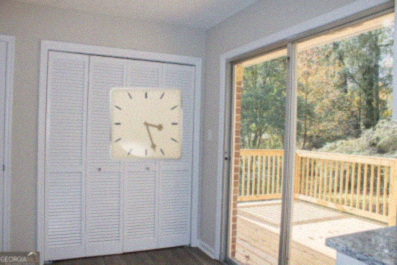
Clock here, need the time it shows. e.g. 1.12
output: 3.27
